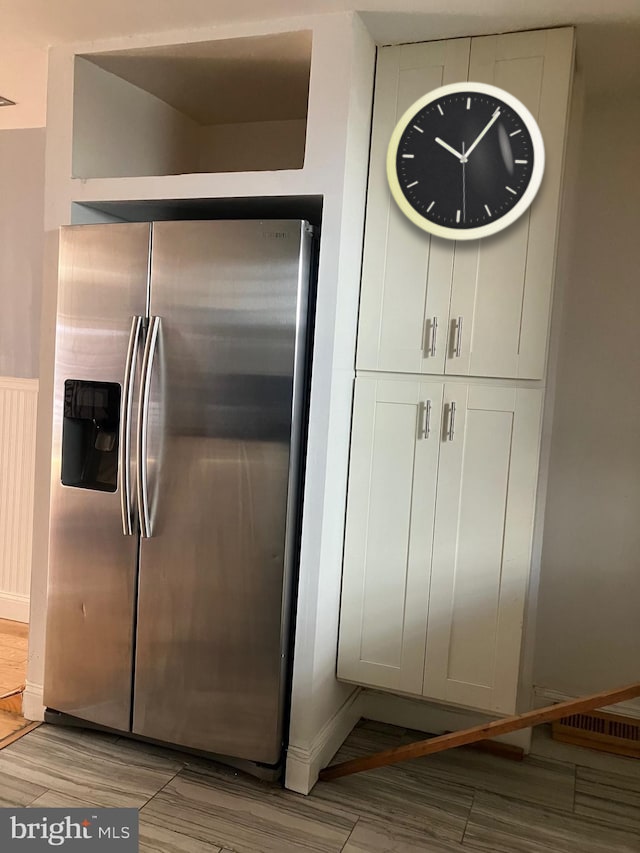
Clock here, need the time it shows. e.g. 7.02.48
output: 10.05.29
